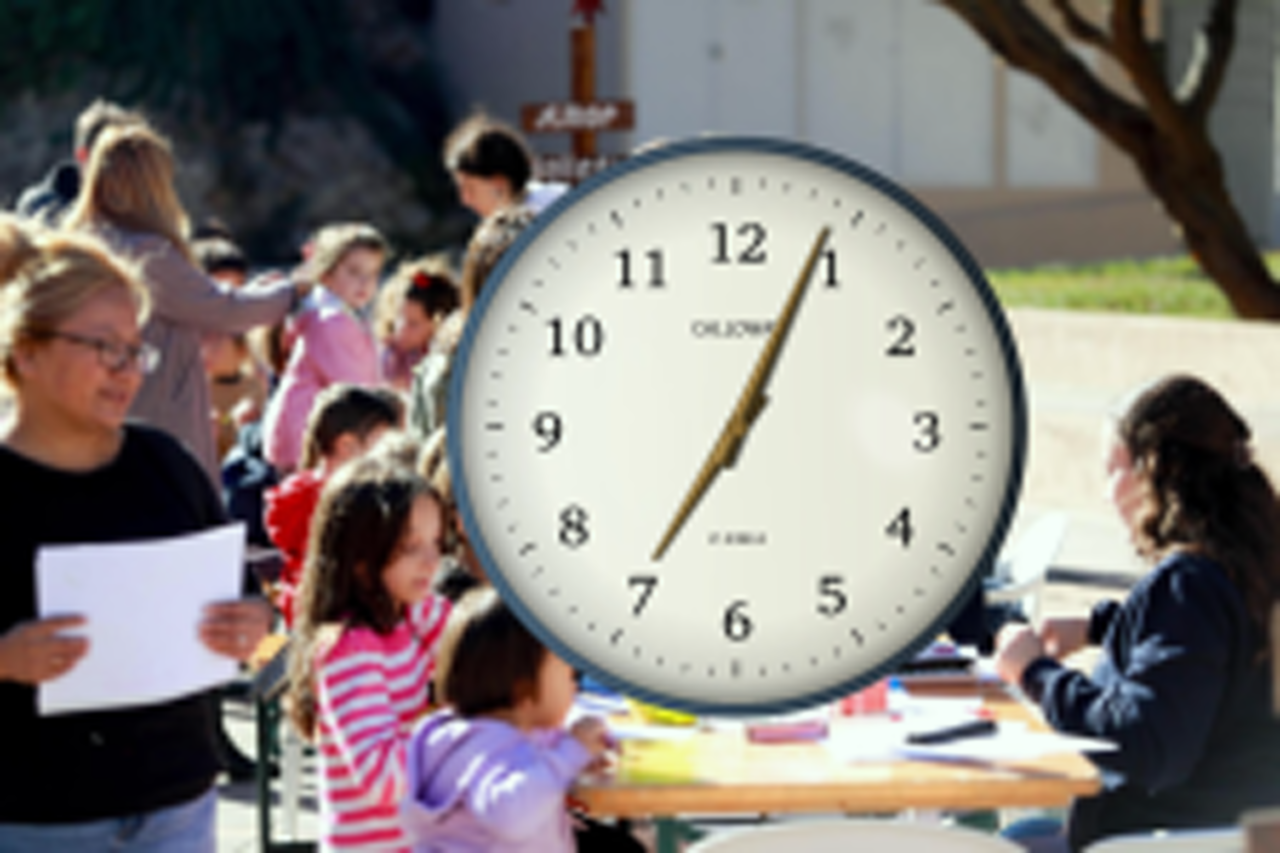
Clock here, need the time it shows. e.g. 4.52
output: 7.04
